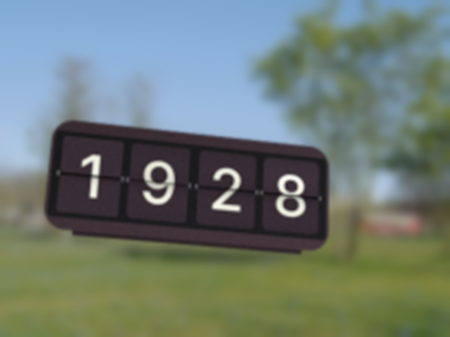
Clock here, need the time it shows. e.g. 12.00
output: 19.28
